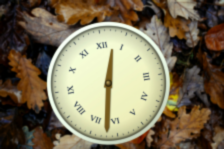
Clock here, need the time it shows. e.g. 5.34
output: 12.32
